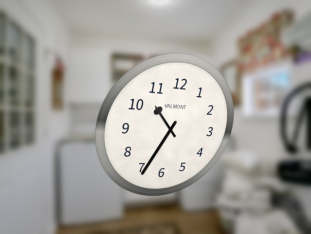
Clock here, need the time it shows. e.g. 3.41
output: 10.34
